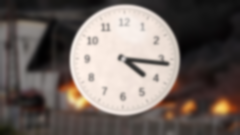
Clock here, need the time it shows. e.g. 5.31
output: 4.16
